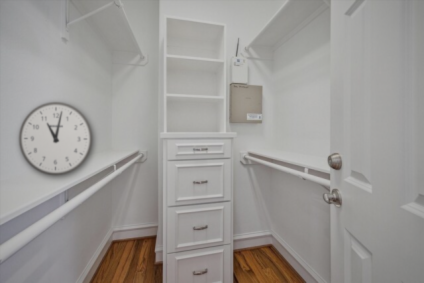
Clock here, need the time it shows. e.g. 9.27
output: 11.02
